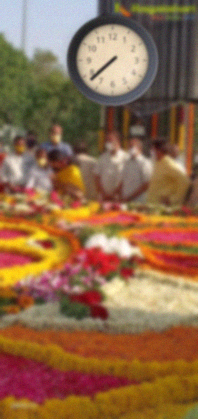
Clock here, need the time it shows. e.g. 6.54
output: 7.38
